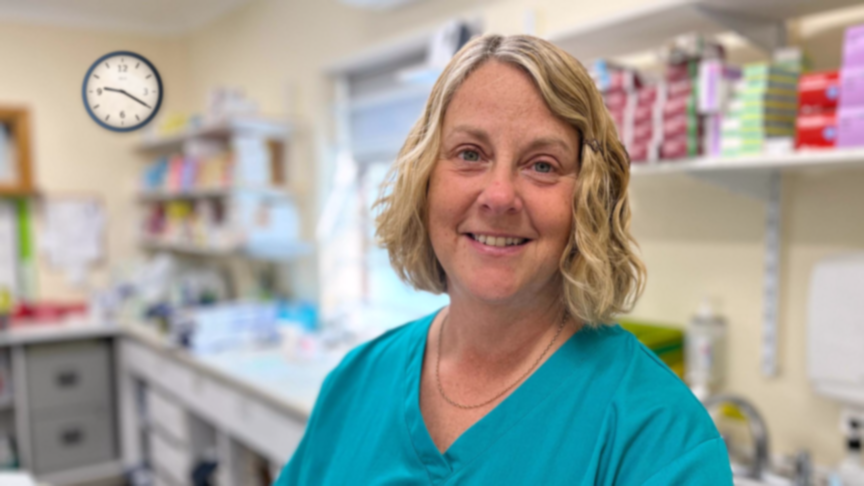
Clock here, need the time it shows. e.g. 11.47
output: 9.20
